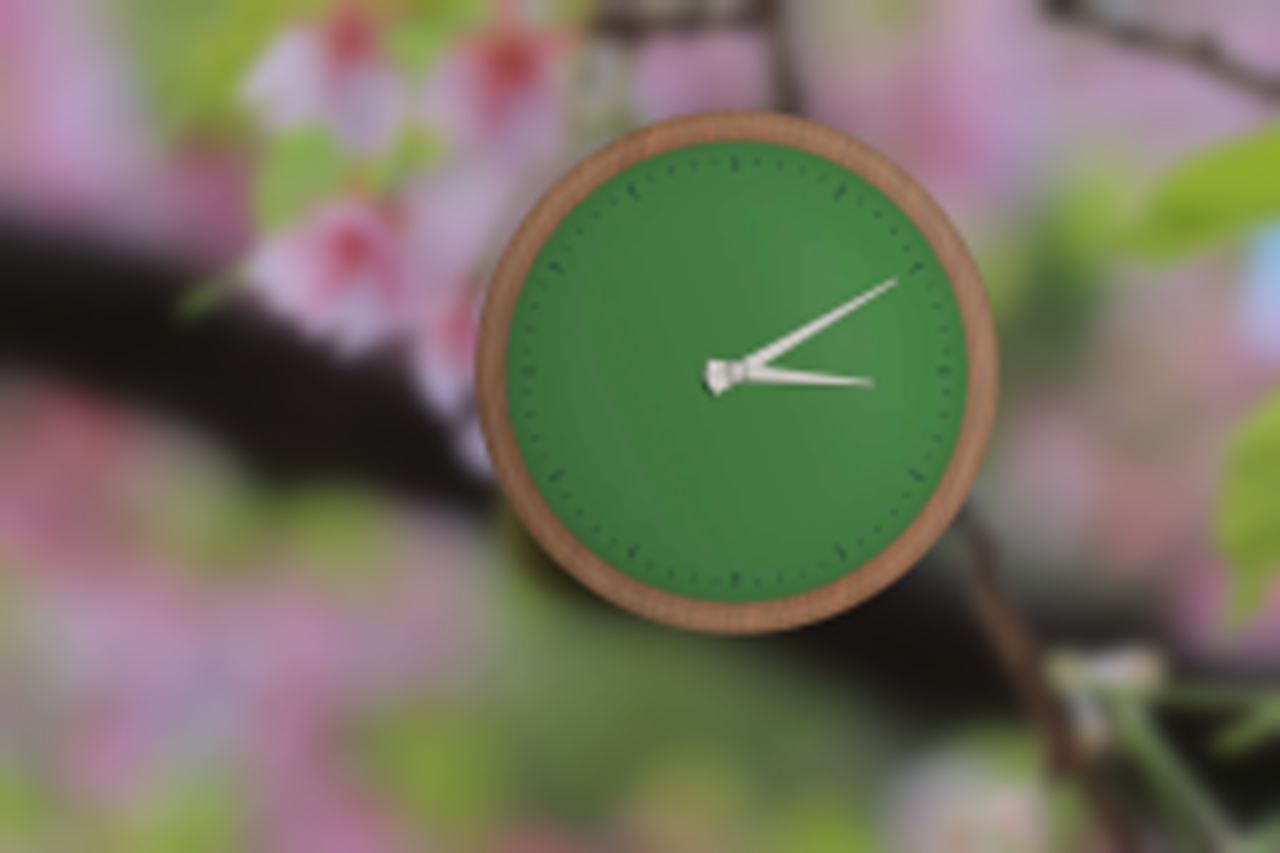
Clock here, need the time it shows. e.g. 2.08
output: 3.10
